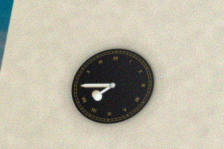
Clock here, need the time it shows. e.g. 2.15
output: 7.45
